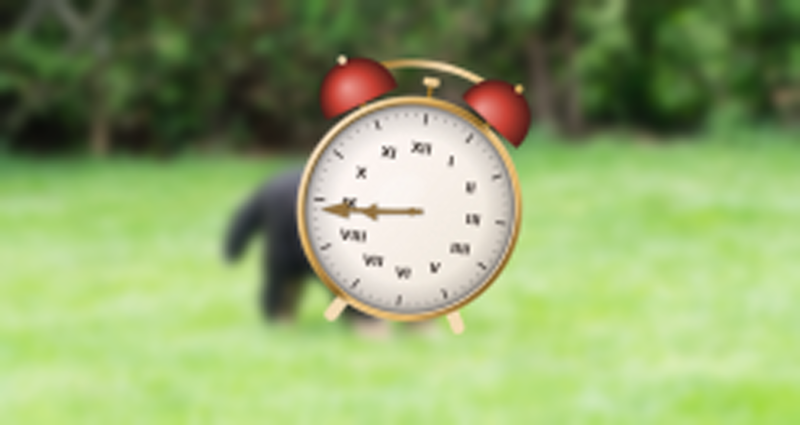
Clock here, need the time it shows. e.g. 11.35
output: 8.44
